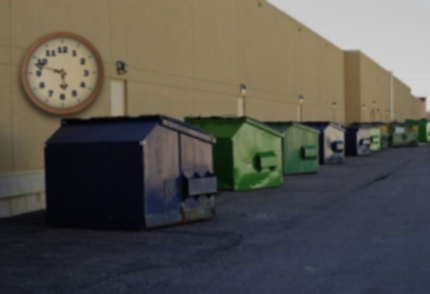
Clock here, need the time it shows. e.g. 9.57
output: 5.48
